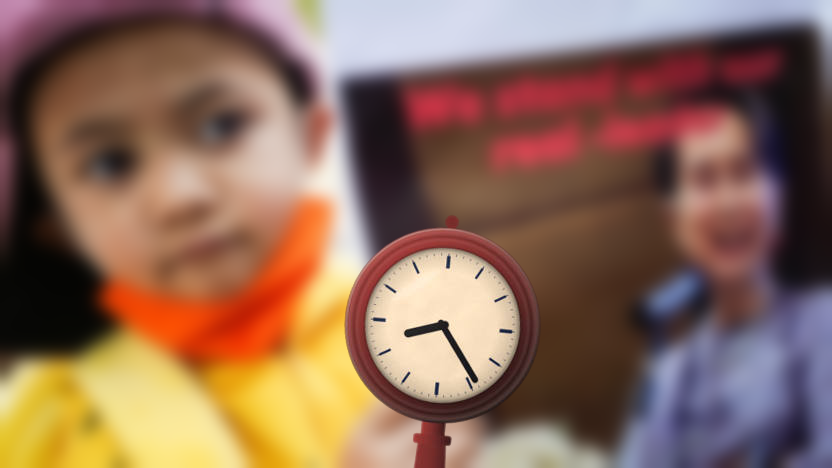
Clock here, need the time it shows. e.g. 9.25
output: 8.24
